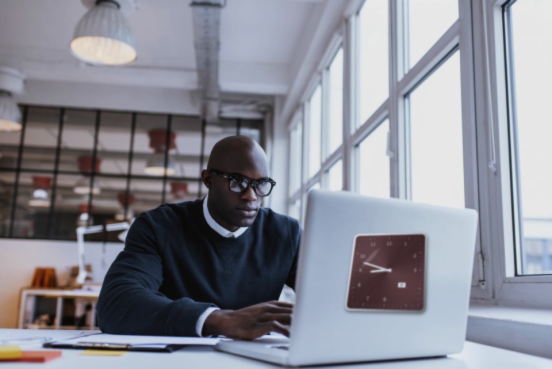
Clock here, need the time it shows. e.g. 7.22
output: 8.48
